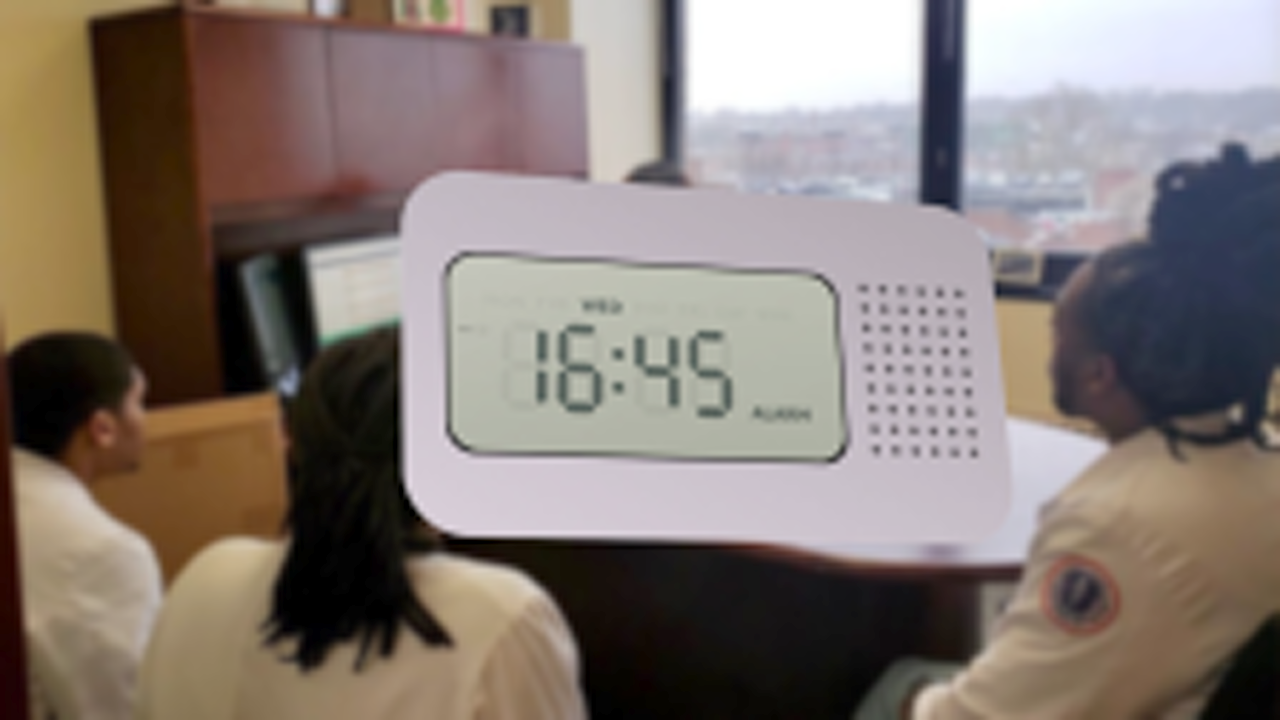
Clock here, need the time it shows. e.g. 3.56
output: 16.45
